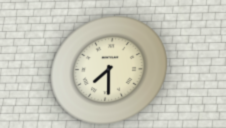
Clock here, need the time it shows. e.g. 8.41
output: 7.29
